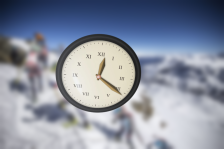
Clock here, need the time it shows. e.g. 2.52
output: 12.21
